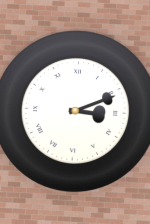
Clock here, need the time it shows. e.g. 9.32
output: 3.11
